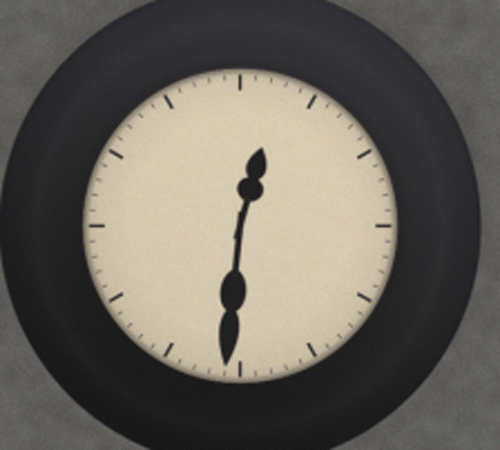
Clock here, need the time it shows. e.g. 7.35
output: 12.31
